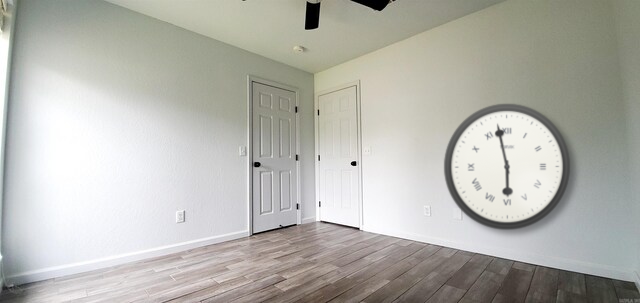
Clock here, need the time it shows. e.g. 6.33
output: 5.58
